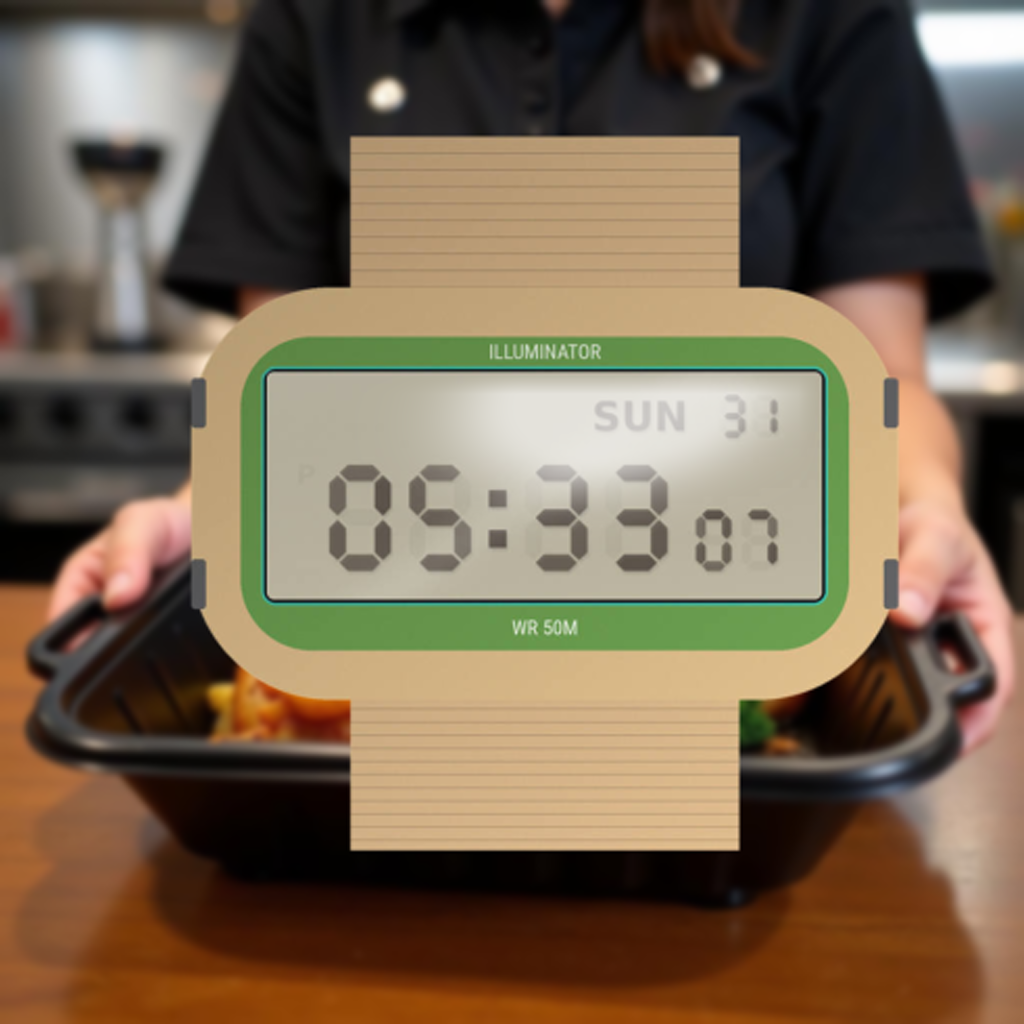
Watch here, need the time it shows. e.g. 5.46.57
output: 5.33.07
